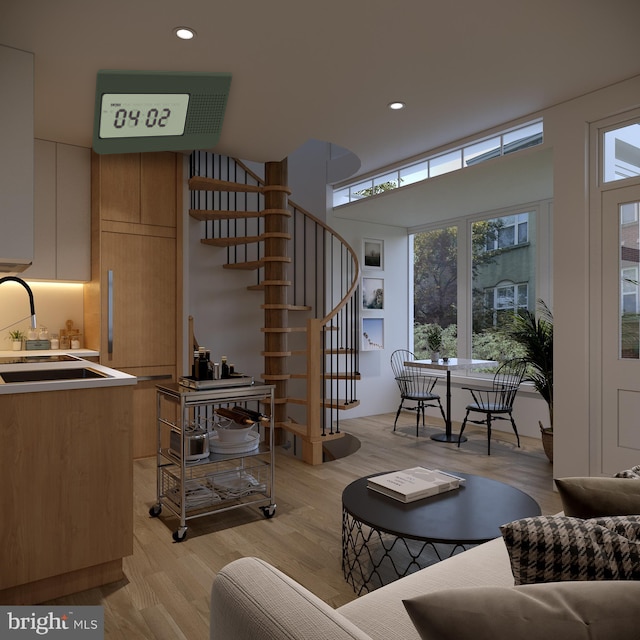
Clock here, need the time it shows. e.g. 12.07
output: 4.02
